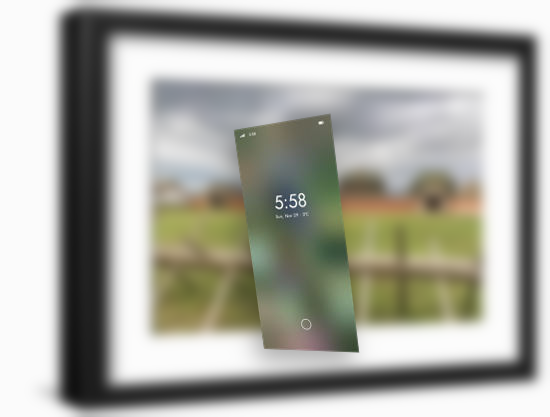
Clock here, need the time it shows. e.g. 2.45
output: 5.58
